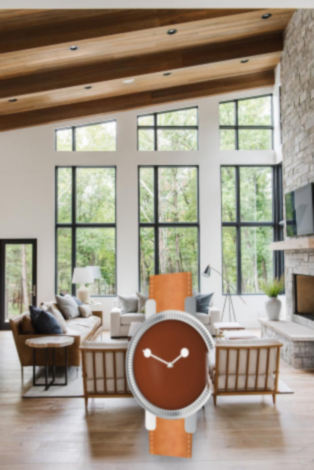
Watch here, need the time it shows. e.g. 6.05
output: 1.49
